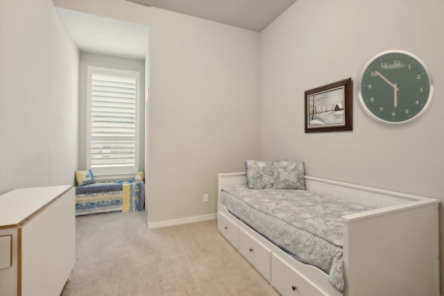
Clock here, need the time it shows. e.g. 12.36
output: 5.51
